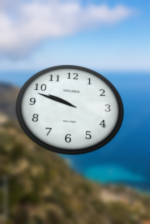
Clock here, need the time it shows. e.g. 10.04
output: 9.48
